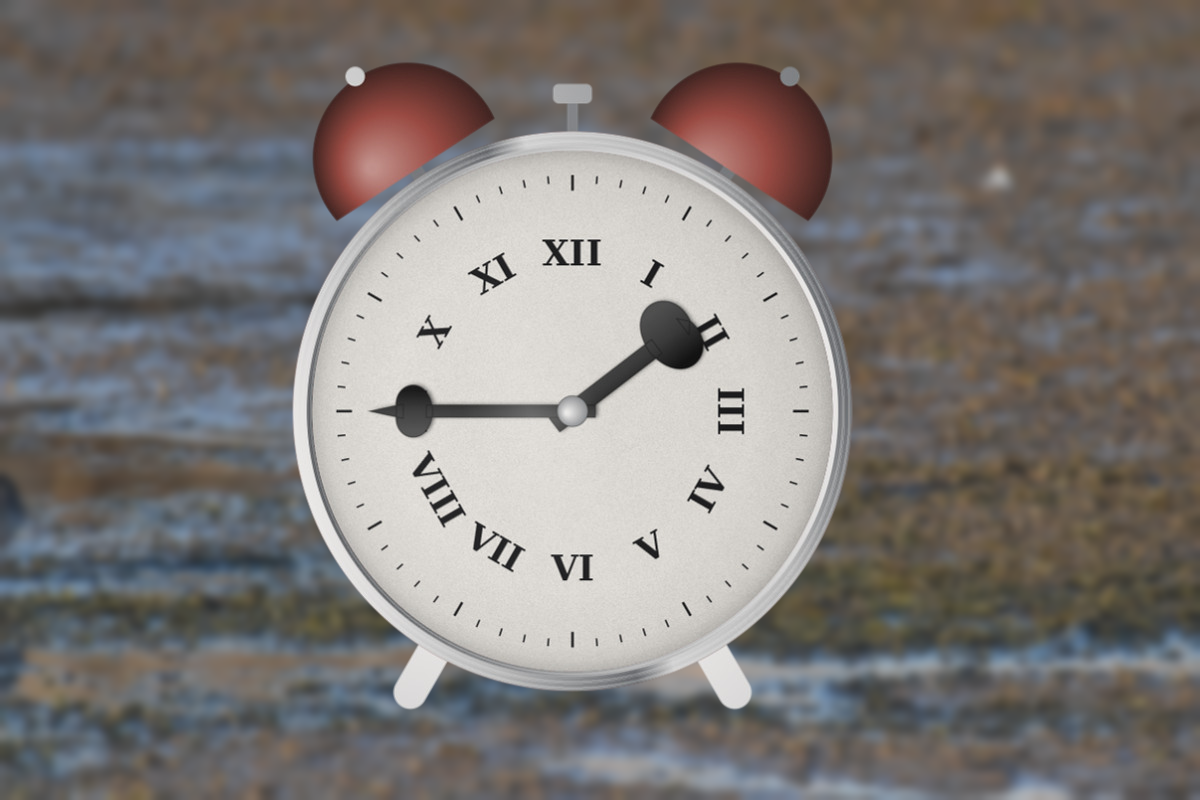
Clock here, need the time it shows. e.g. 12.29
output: 1.45
